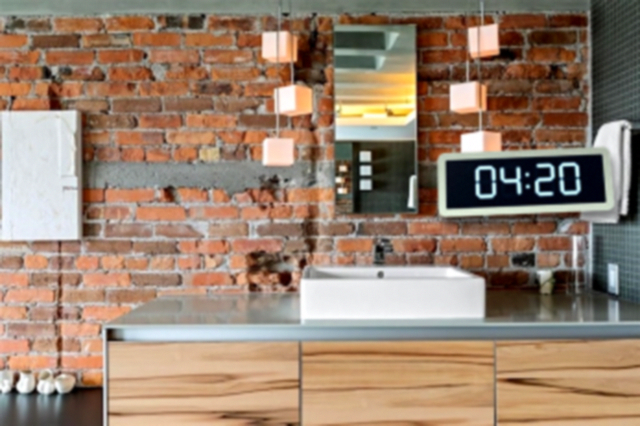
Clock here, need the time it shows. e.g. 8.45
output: 4.20
